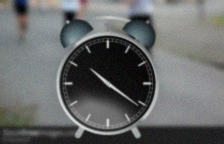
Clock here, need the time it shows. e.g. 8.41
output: 10.21
